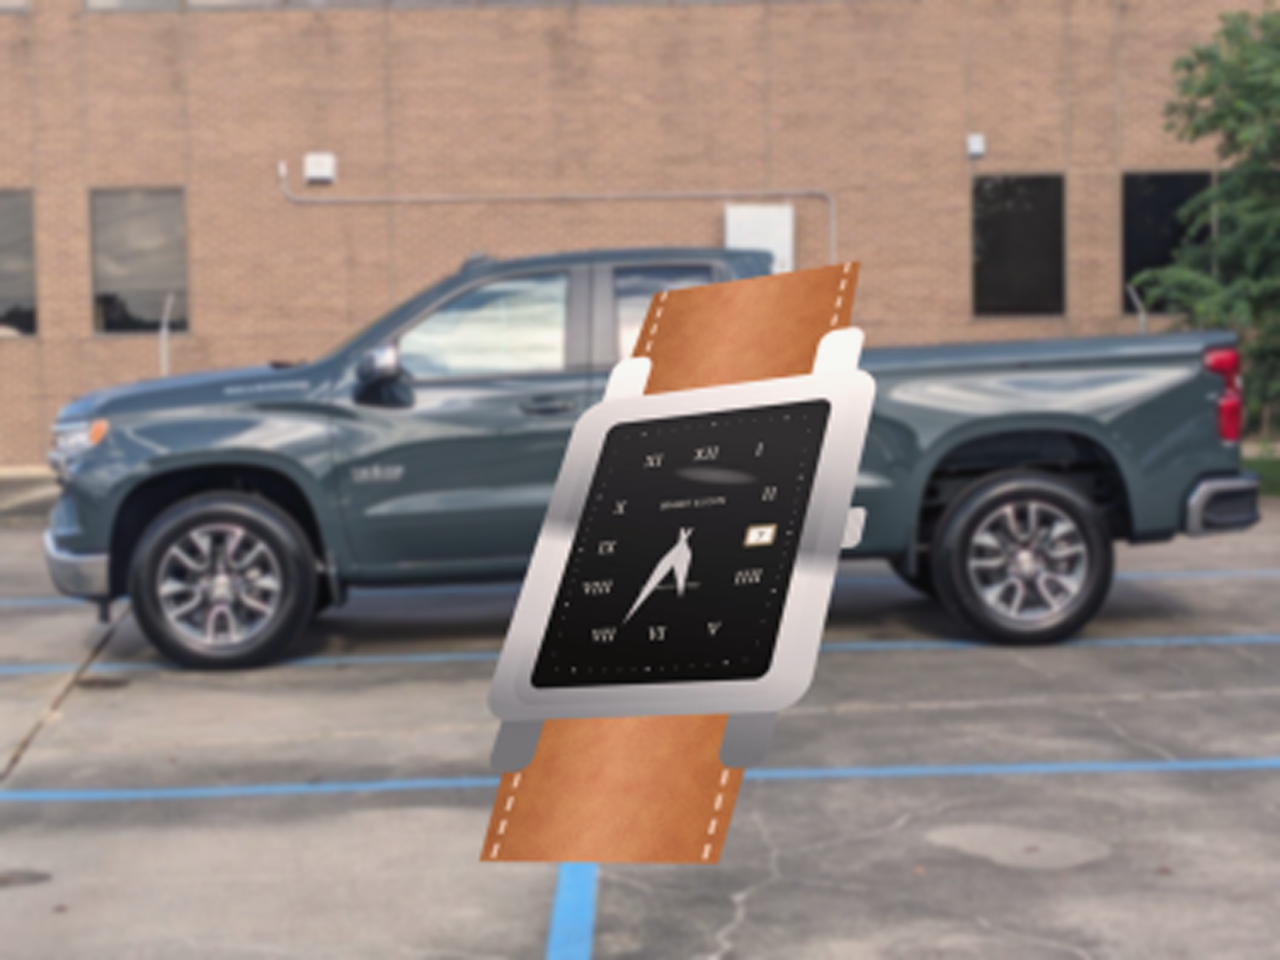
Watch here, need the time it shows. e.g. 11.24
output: 5.34
